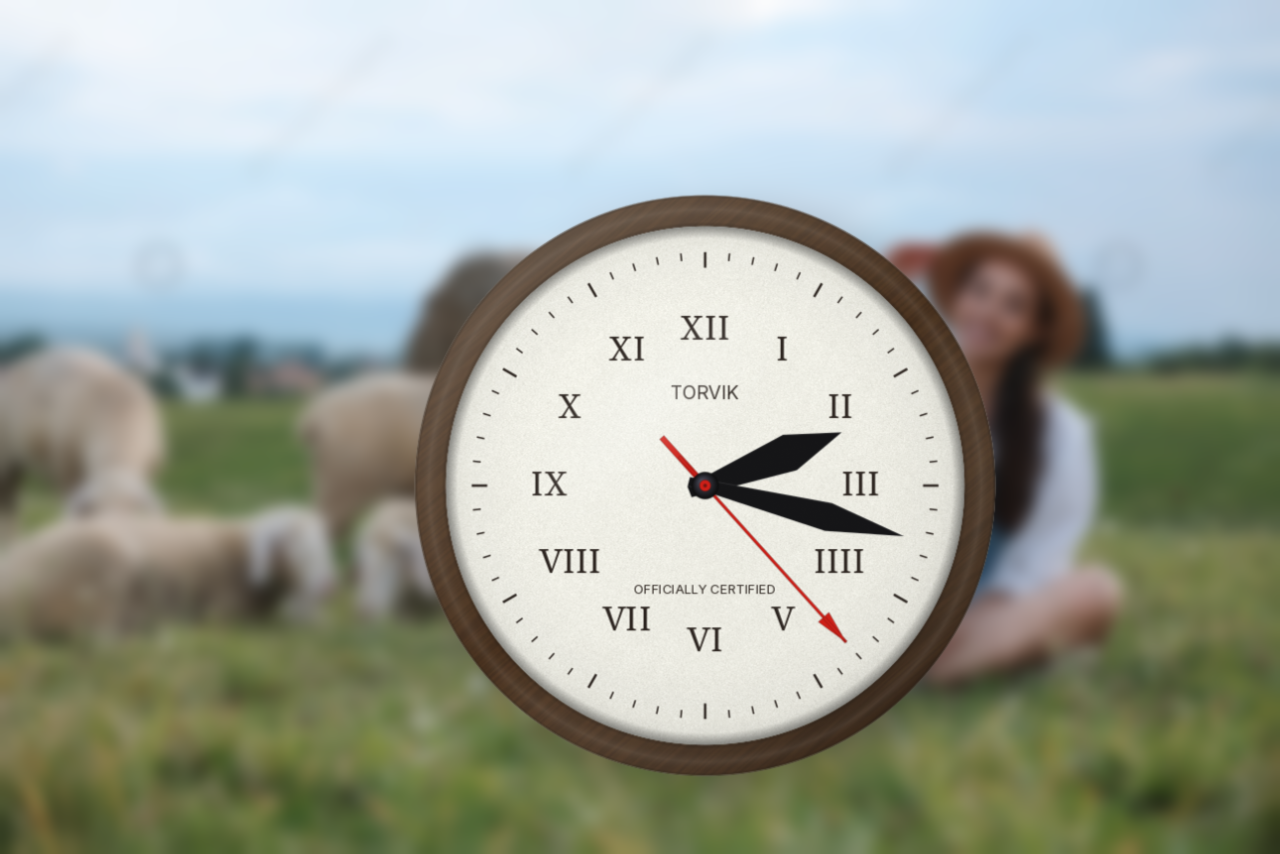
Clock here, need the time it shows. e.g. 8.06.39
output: 2.17.23
